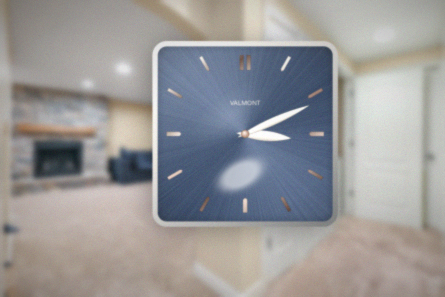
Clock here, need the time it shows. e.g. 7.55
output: 3.11
